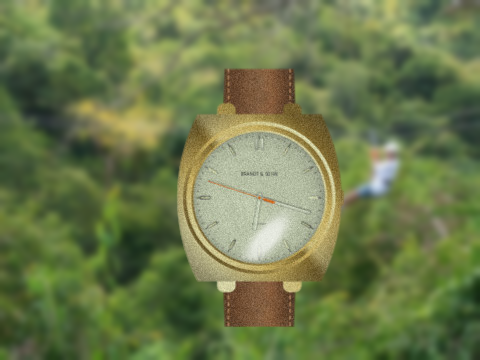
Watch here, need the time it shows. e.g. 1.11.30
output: 6.17.48
